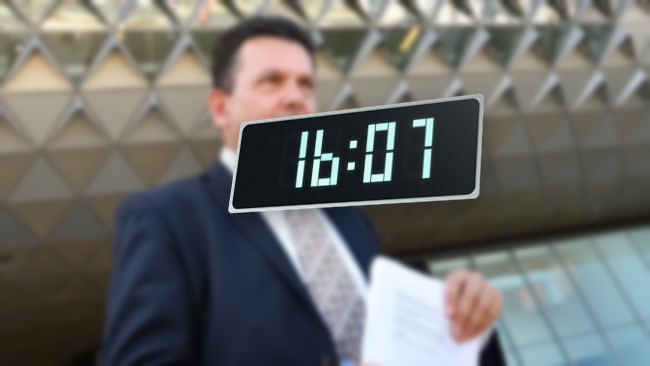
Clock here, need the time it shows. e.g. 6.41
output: 16.07
